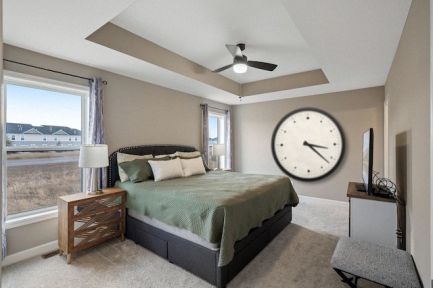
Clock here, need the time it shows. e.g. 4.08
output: 3.22
